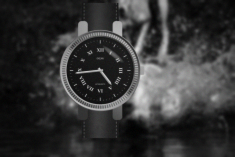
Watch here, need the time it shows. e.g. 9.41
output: 4.44
